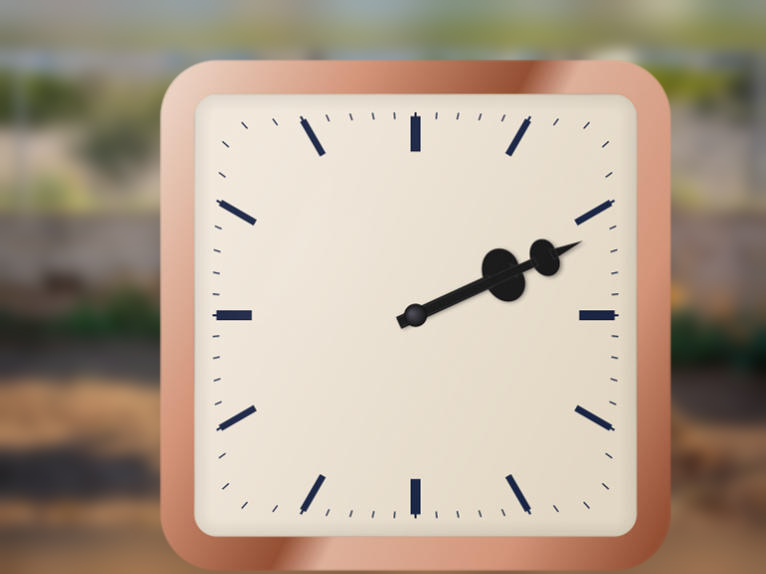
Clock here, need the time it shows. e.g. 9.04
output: 2.11
